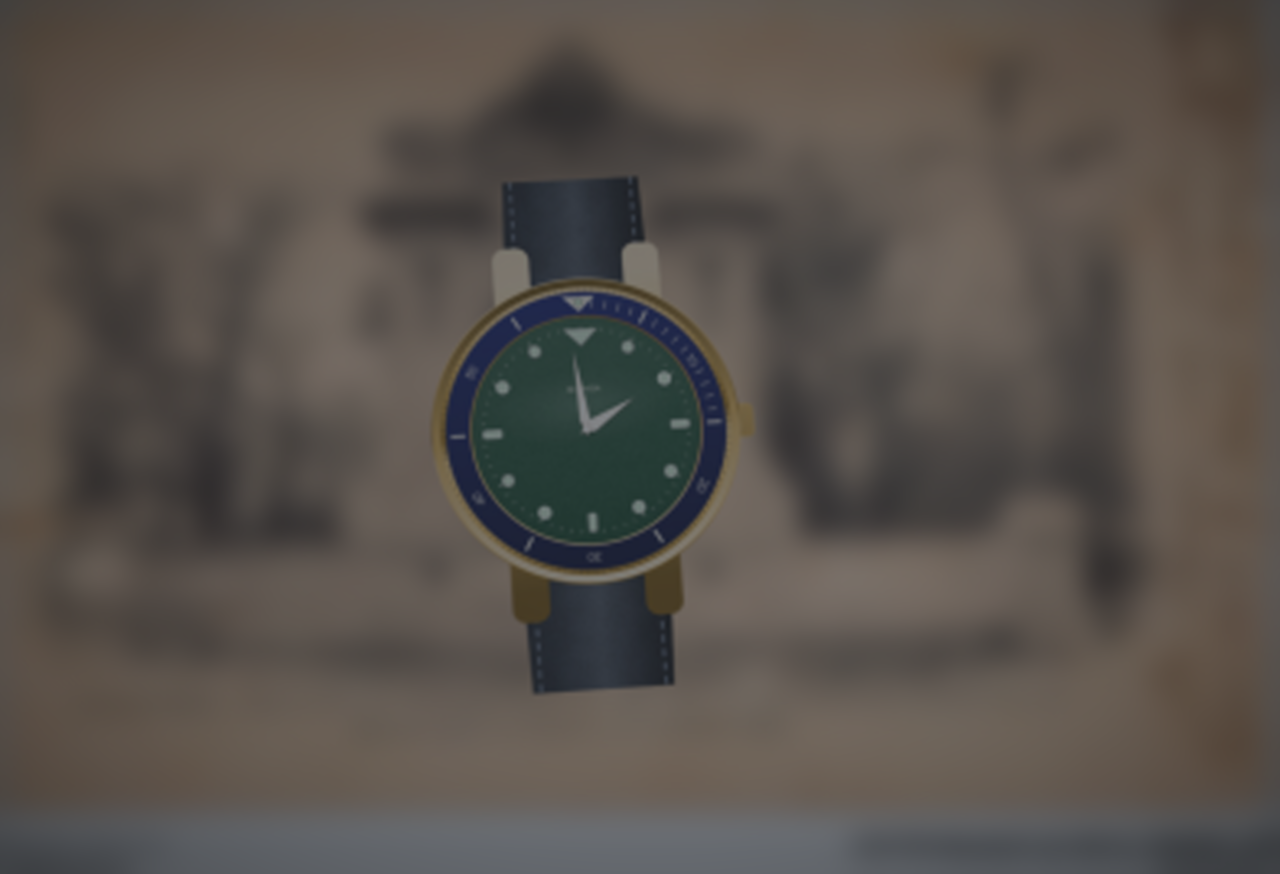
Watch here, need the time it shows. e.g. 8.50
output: 1.59
